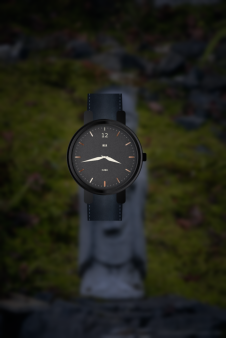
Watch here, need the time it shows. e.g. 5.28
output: 3.43
